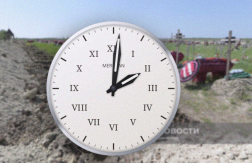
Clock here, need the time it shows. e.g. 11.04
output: 2.01
